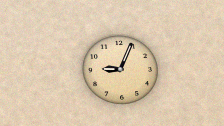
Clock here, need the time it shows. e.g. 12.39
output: 9.04
